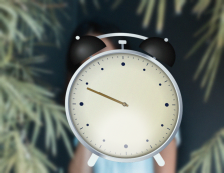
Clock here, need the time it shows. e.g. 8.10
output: 9.49
